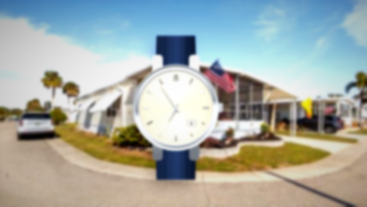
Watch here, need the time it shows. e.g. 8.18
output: 6.54
